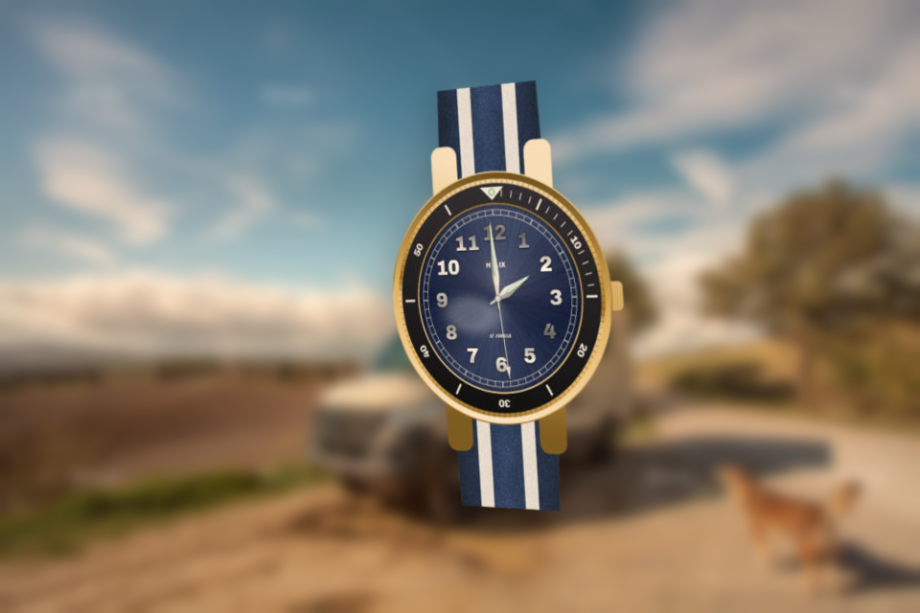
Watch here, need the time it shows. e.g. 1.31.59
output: 1.59.29
